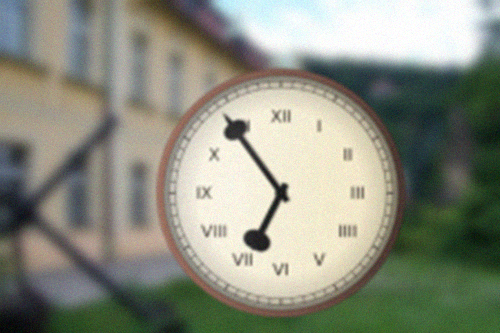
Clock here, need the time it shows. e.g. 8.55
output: 6.54
